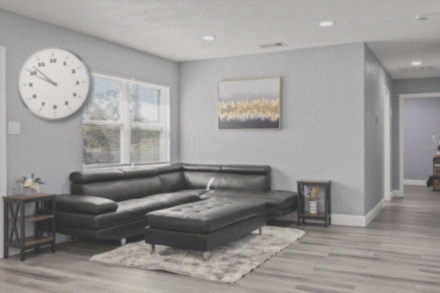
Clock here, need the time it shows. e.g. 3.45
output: 9.52
